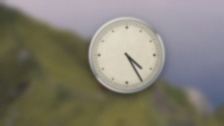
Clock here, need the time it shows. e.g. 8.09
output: 4.25
